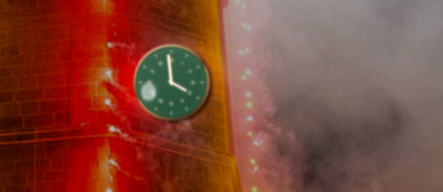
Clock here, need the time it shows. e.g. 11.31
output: 3.59
